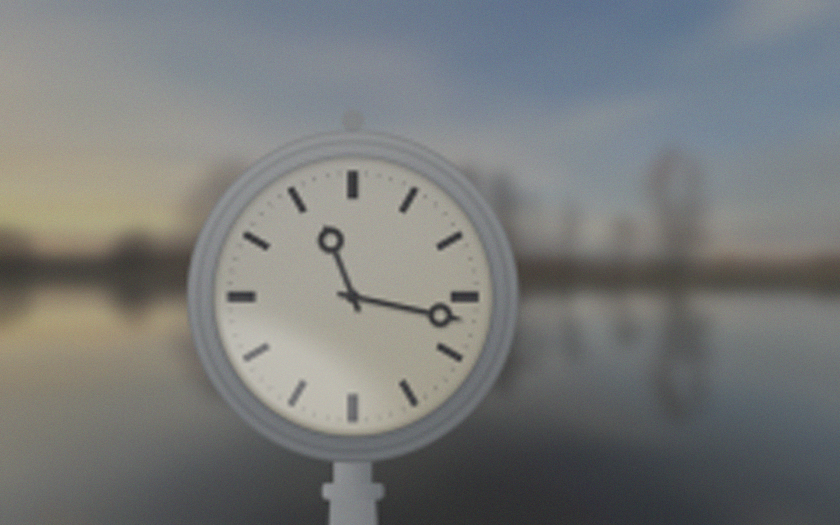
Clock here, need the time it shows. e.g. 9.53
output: 11.17
